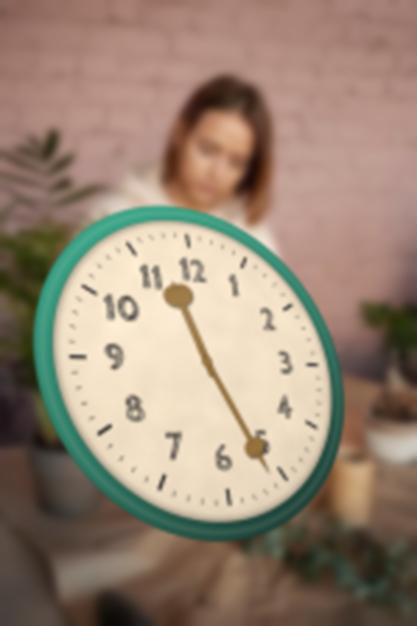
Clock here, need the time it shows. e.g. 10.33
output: 11.26
